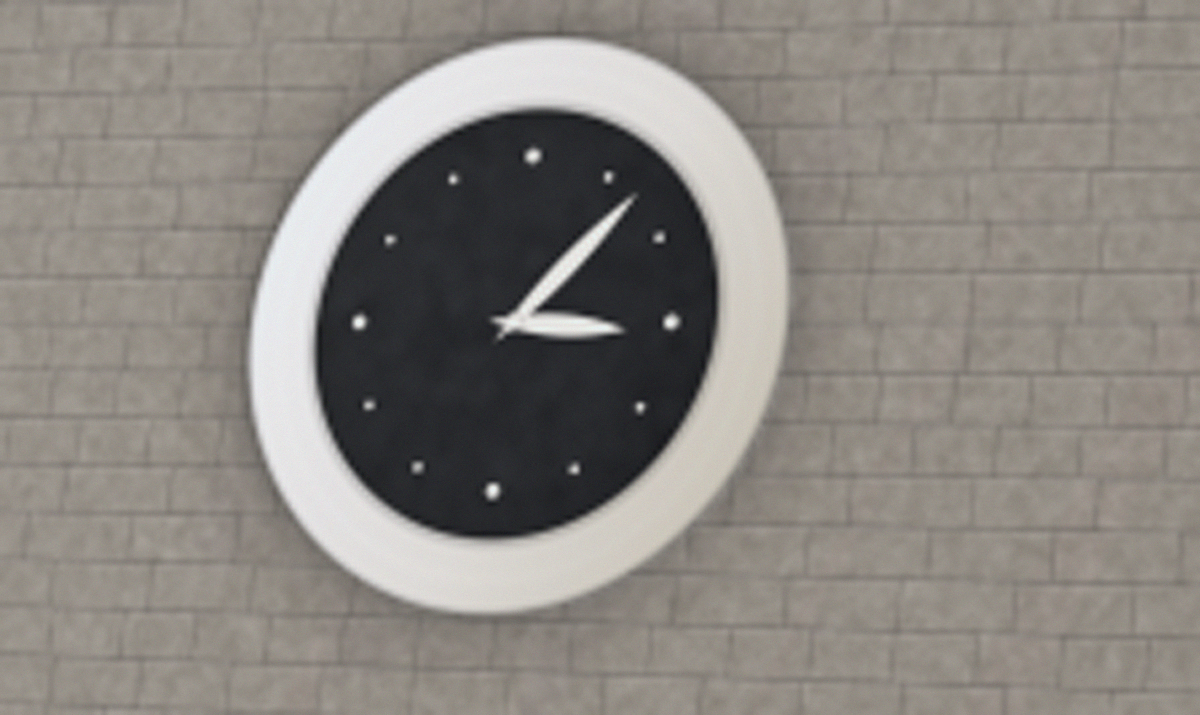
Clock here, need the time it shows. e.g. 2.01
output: 3.07
